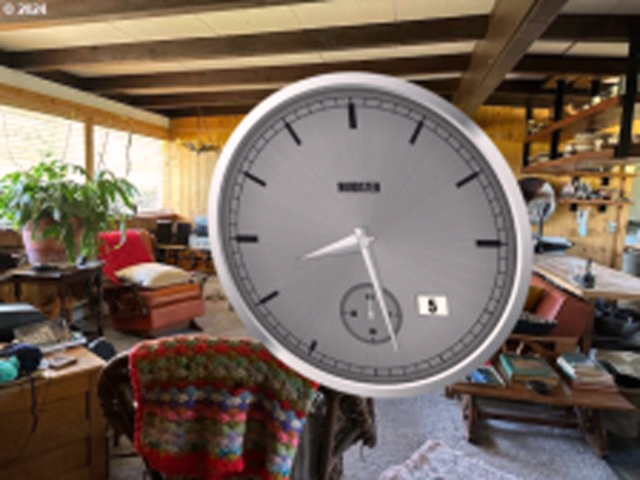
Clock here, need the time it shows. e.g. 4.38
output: 8.28
